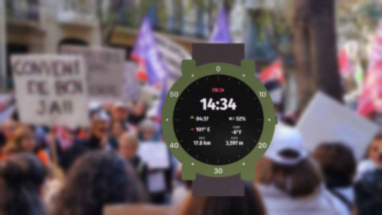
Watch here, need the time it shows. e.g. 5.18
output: 14.34
